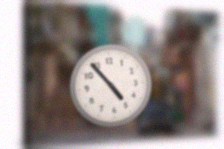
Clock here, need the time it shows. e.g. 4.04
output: 4.54
